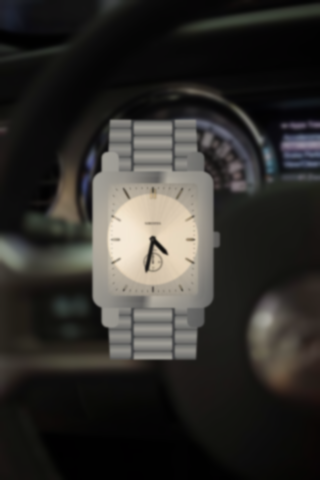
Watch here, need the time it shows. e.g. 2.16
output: 4.32
